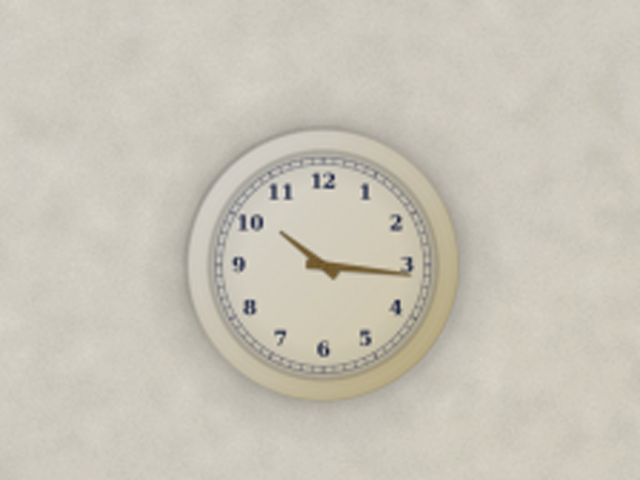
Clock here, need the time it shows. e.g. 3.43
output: 10.16
